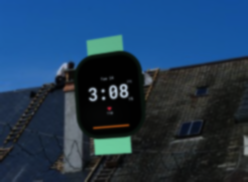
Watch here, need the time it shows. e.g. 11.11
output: 3.08
